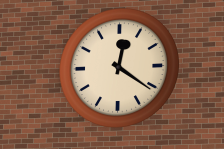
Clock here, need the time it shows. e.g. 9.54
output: 12.21
